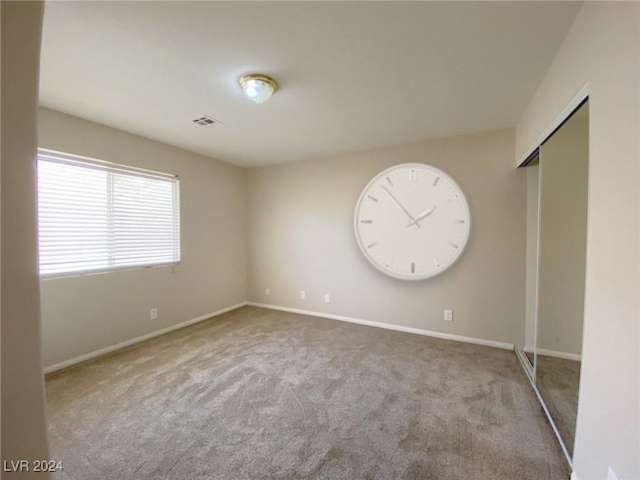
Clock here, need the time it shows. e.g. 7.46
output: 1.53
